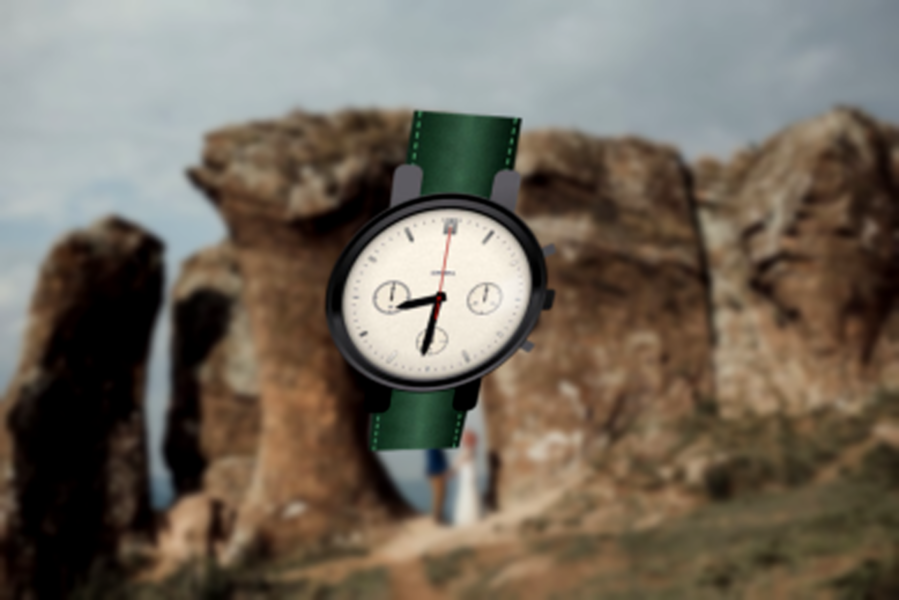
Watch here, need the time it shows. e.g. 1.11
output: 8.31
